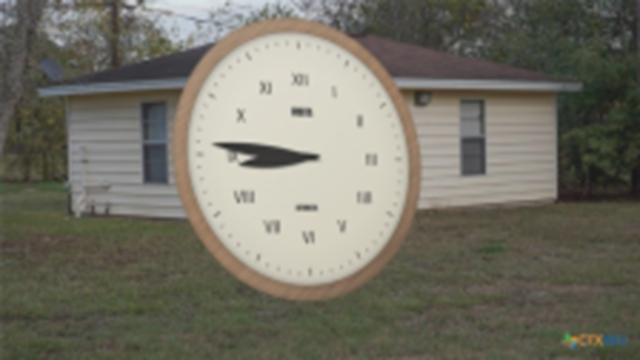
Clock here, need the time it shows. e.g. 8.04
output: 8.46
